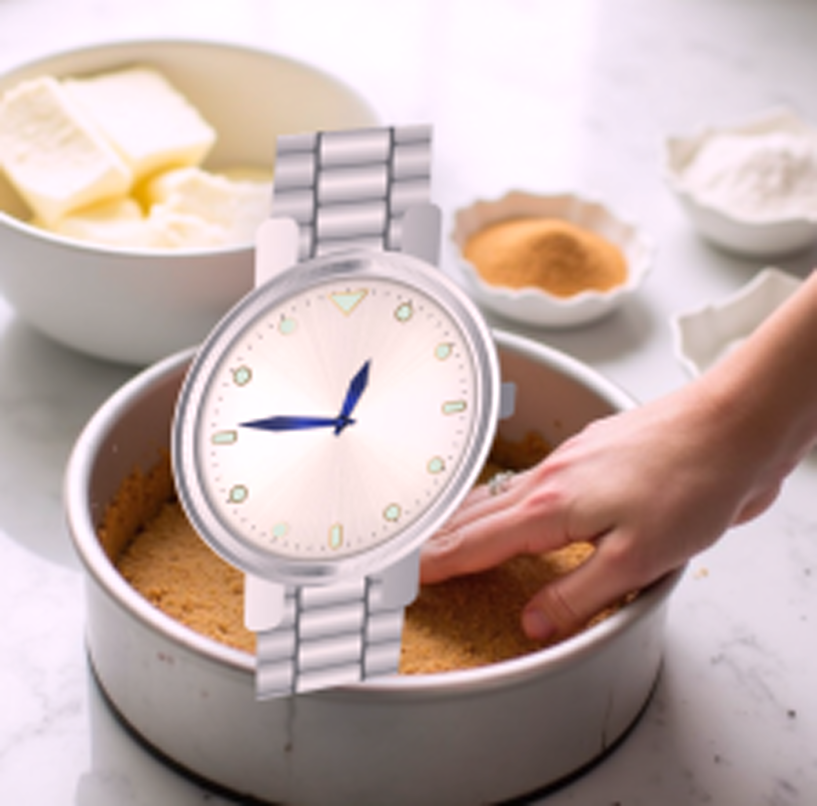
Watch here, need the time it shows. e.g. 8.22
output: 12.46
